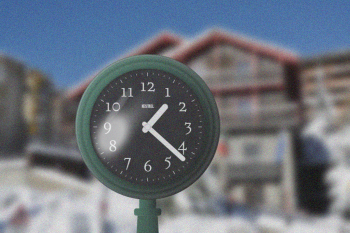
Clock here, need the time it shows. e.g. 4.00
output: 1.22
